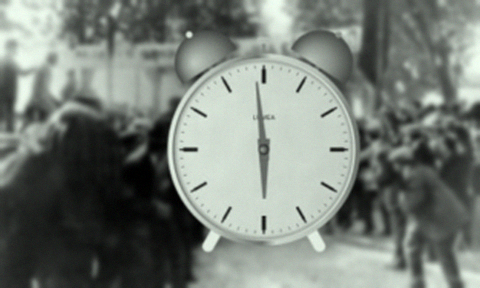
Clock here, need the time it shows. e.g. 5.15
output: 5.59
